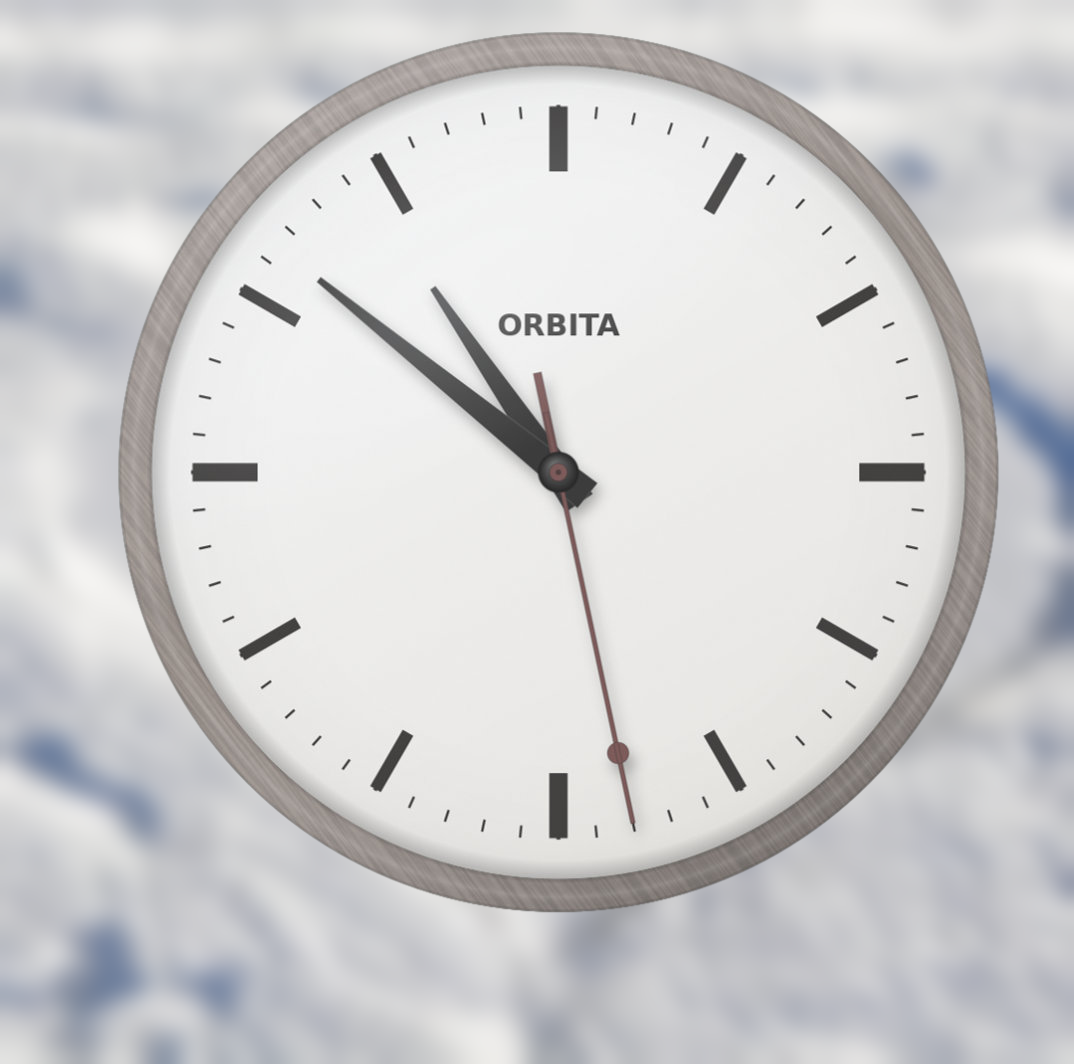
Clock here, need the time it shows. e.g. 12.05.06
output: 10.51.28
